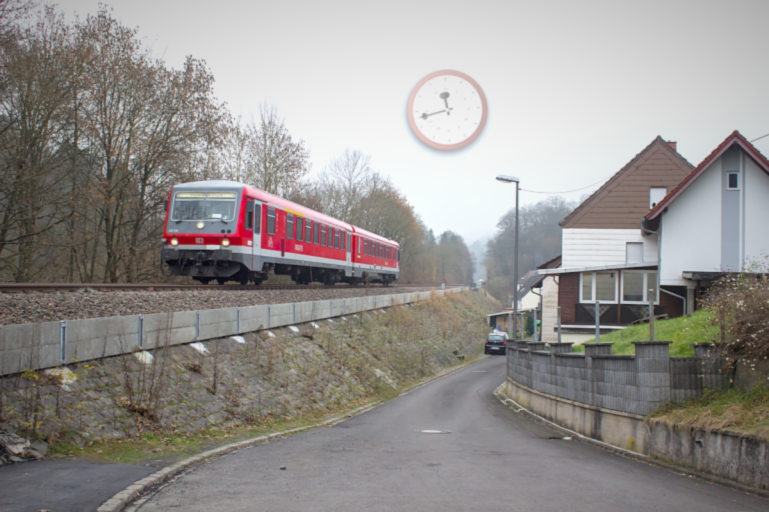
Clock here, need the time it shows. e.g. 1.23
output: 11.43
